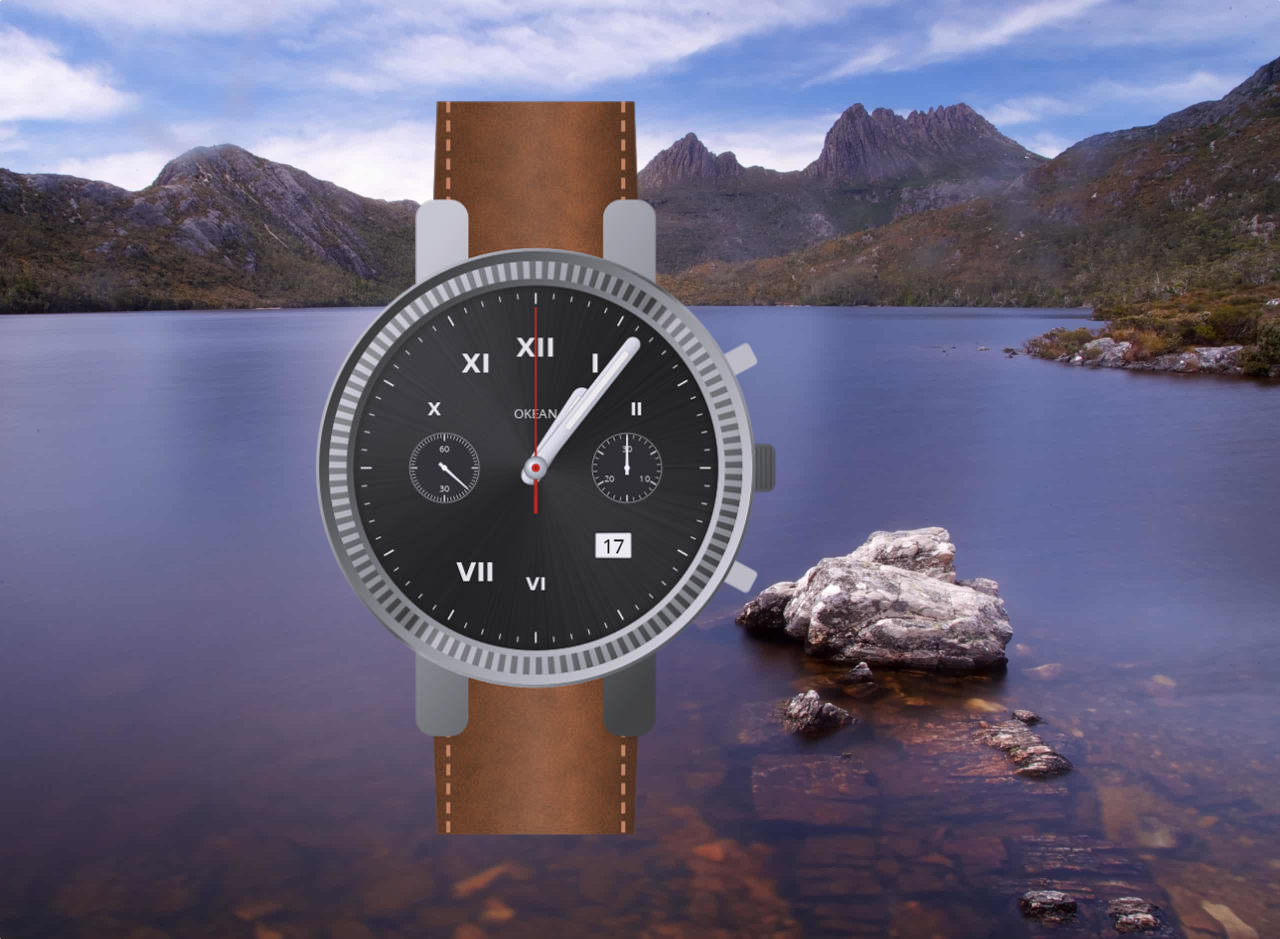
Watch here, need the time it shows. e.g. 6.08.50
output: 1.06.22
